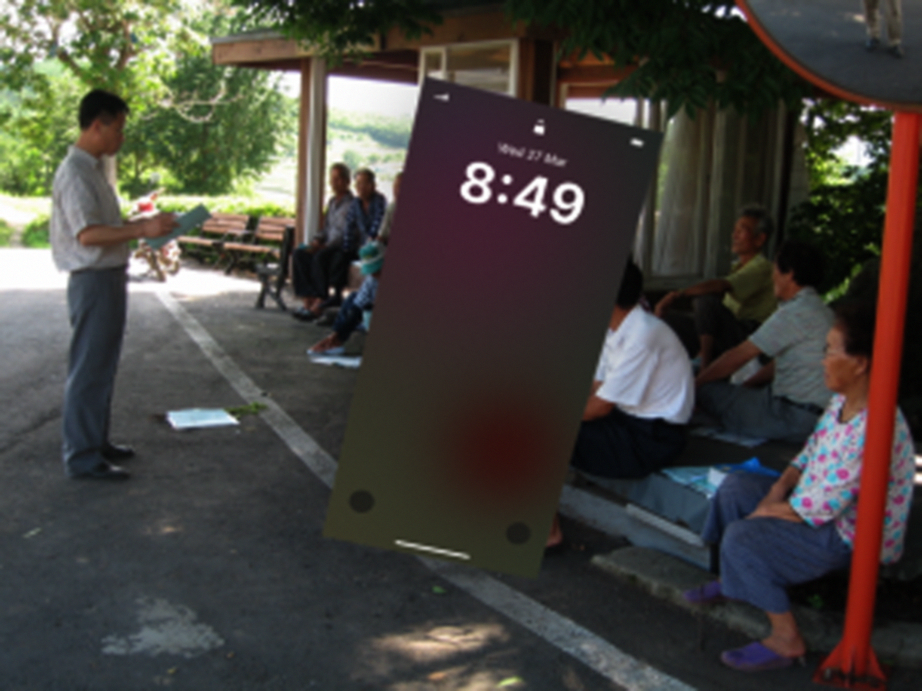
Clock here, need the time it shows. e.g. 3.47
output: 8.49
